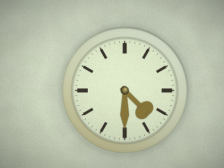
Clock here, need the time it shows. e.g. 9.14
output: 4.30
